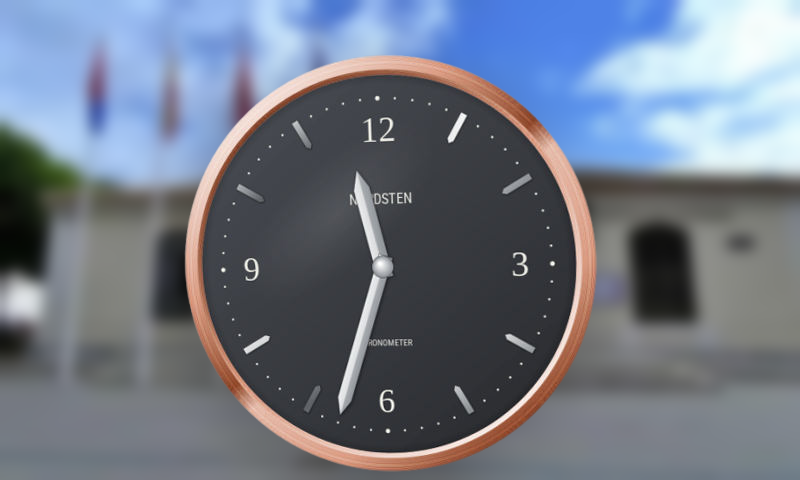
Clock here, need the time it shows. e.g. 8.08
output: 11.33
